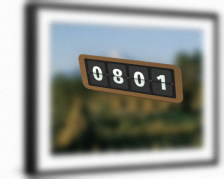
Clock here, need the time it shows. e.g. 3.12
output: 8.01
